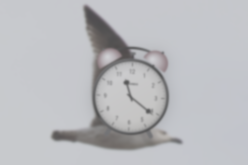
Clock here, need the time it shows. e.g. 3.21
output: 11.21
